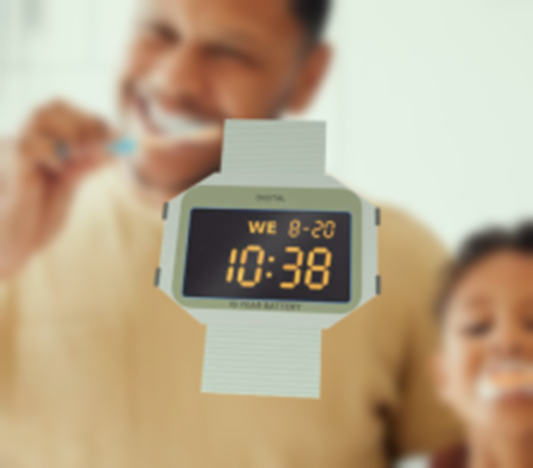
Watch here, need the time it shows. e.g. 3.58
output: 10.38
